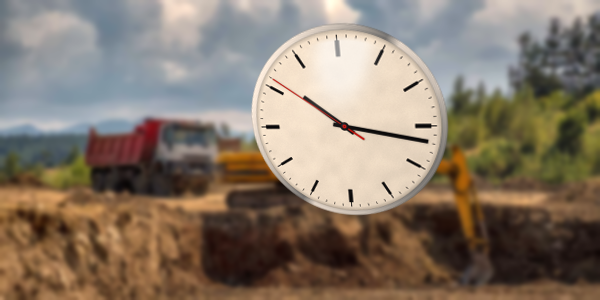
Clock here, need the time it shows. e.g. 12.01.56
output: 10.16.51
